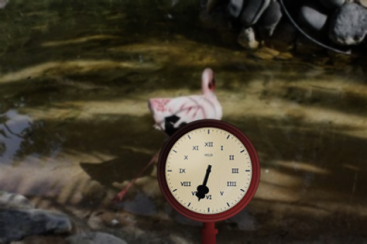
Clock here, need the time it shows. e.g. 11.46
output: 6.33
